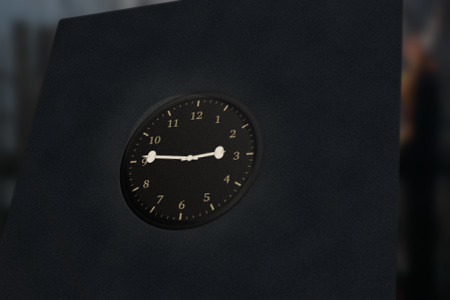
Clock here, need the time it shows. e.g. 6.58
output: 2.46
